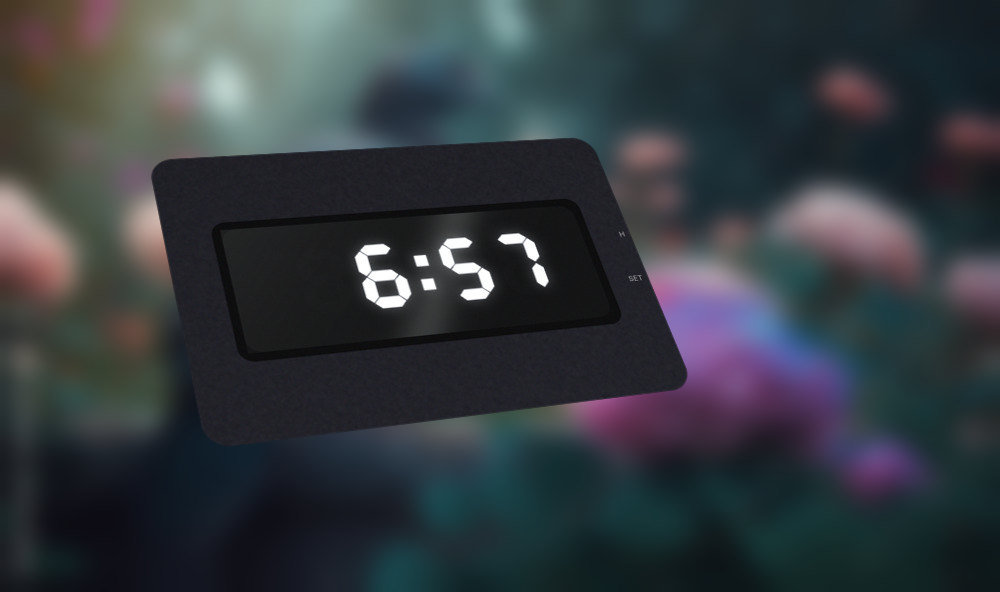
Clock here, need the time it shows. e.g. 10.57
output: 6.57
